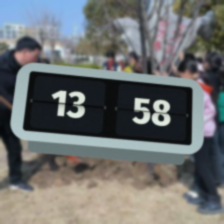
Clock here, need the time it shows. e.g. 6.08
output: 13.58
